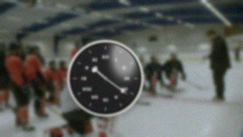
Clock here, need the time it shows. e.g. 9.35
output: 10.21
